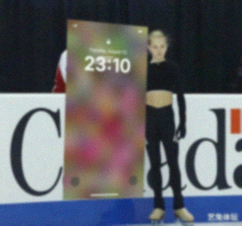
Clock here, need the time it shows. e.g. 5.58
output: 23.10
